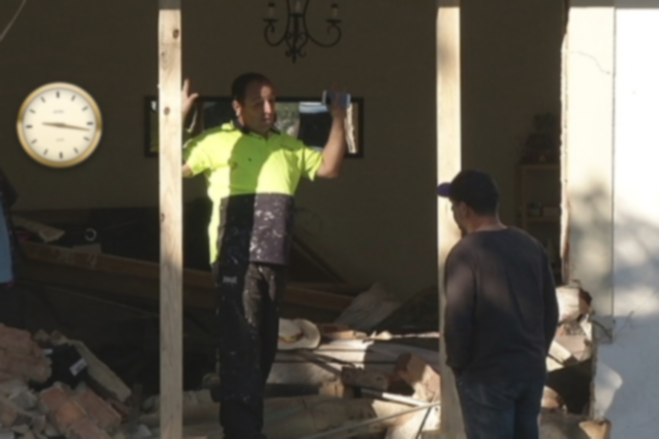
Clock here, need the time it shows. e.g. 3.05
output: 9.17
